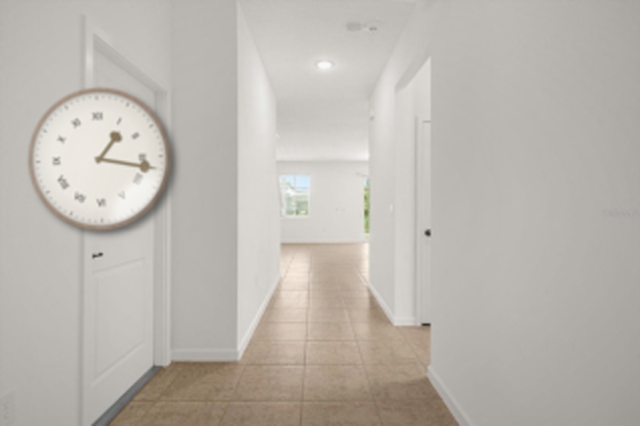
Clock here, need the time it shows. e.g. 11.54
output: 1.17
